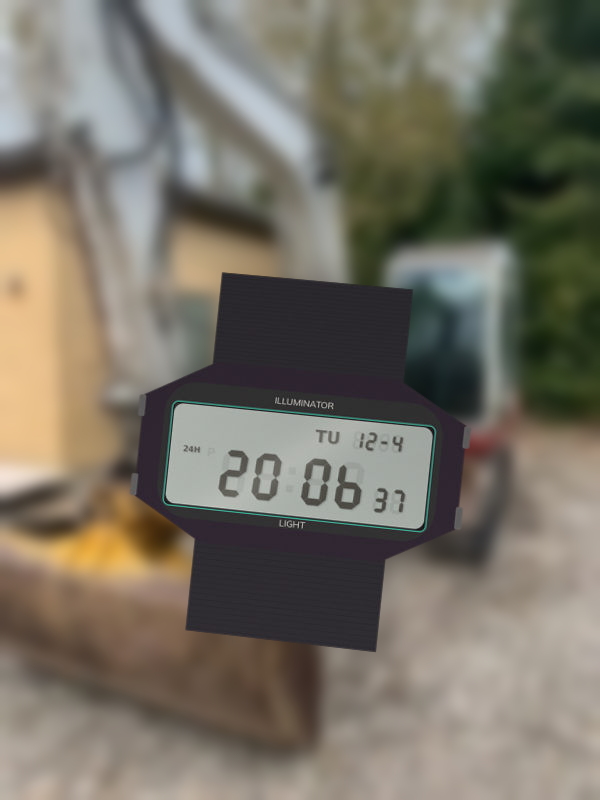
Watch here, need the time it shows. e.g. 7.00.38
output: 20.06.37
